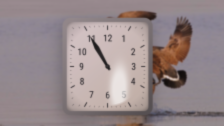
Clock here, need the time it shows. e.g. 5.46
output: 10.55
